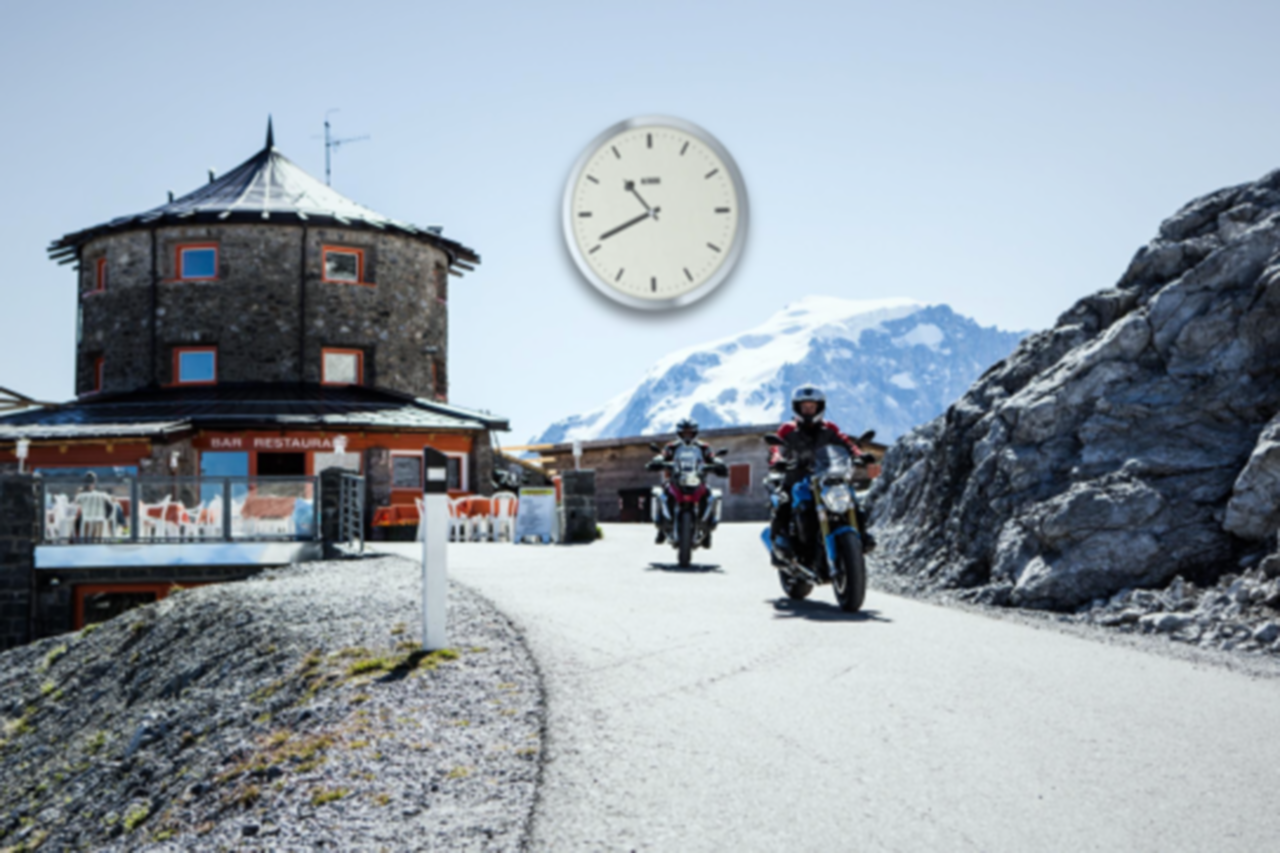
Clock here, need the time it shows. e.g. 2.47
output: 10.41
